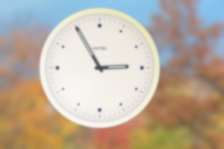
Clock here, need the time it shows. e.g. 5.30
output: 2.55
